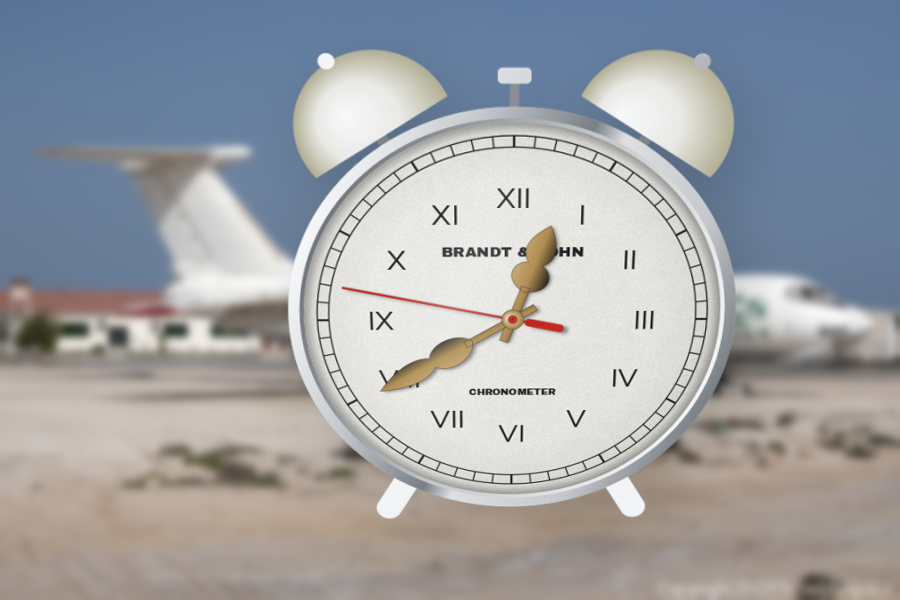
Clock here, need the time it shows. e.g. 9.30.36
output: 12.39.47
